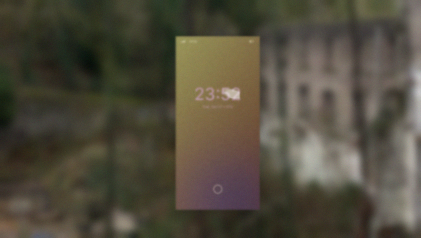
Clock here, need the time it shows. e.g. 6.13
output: 23.52
